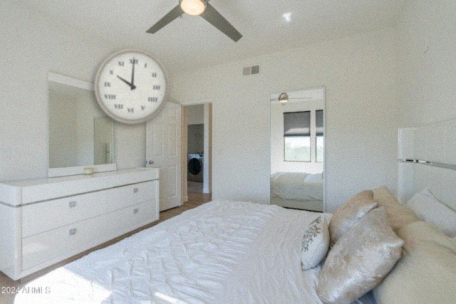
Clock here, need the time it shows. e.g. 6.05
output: 10.00
